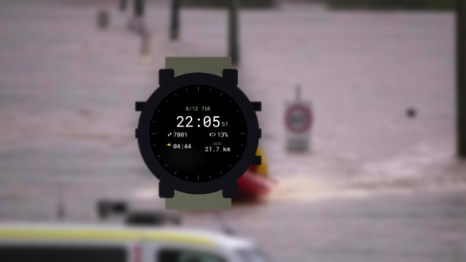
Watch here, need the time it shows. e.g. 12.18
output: 22.05
